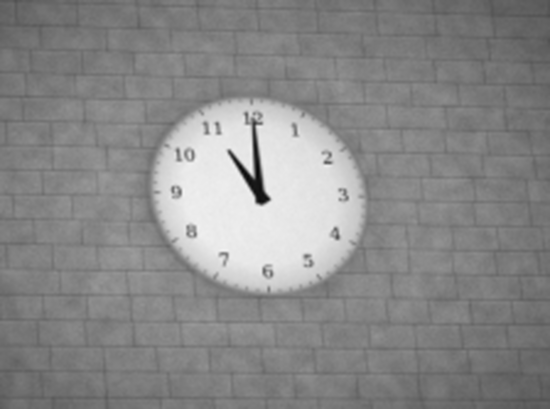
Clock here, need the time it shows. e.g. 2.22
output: 11.00
